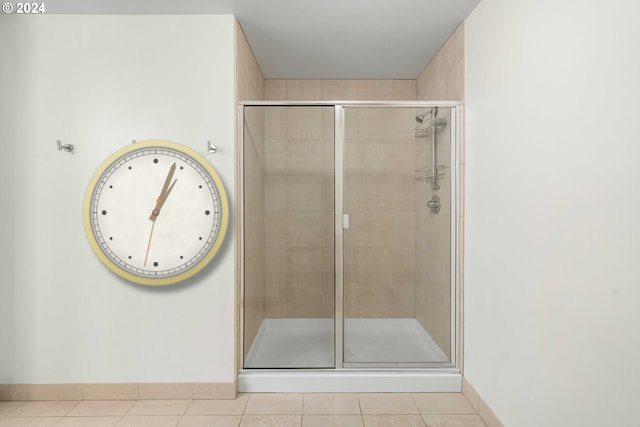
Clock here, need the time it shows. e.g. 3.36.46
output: 1.03.32
